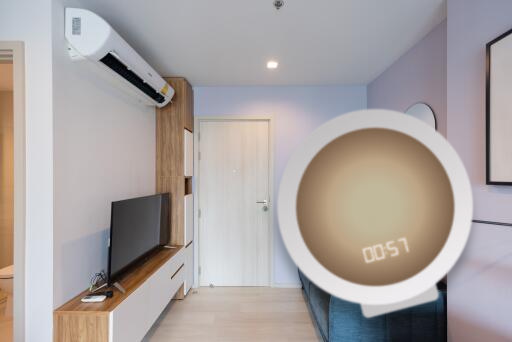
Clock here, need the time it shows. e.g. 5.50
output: 0.57
